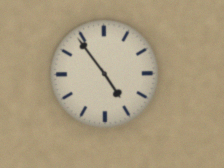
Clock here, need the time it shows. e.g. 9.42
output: 4.54
